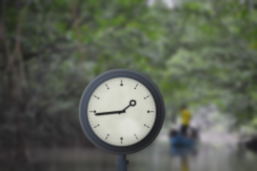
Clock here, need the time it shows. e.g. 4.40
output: 1.44
